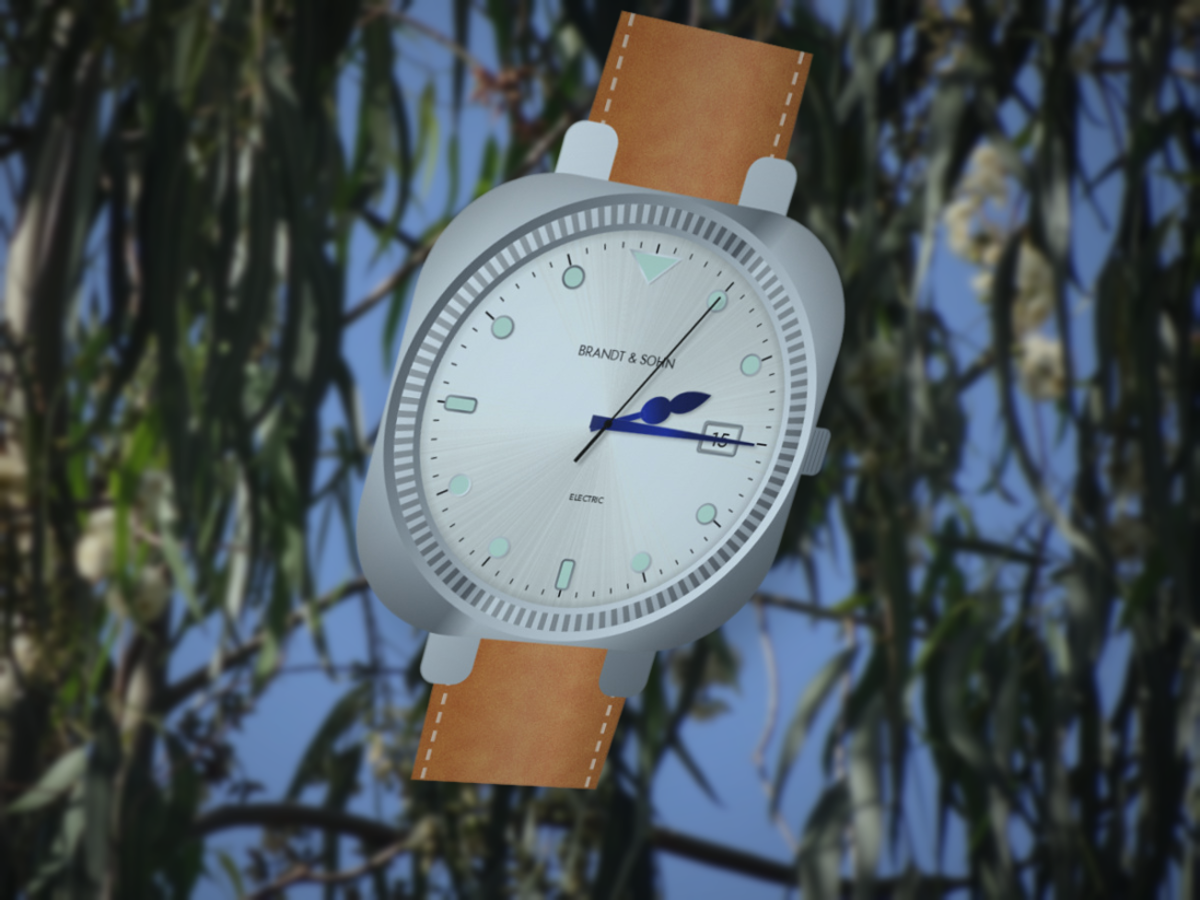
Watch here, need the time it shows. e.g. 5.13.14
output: 2.15.05
